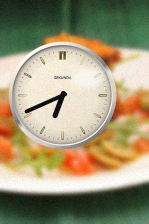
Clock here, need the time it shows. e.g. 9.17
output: 6.41
